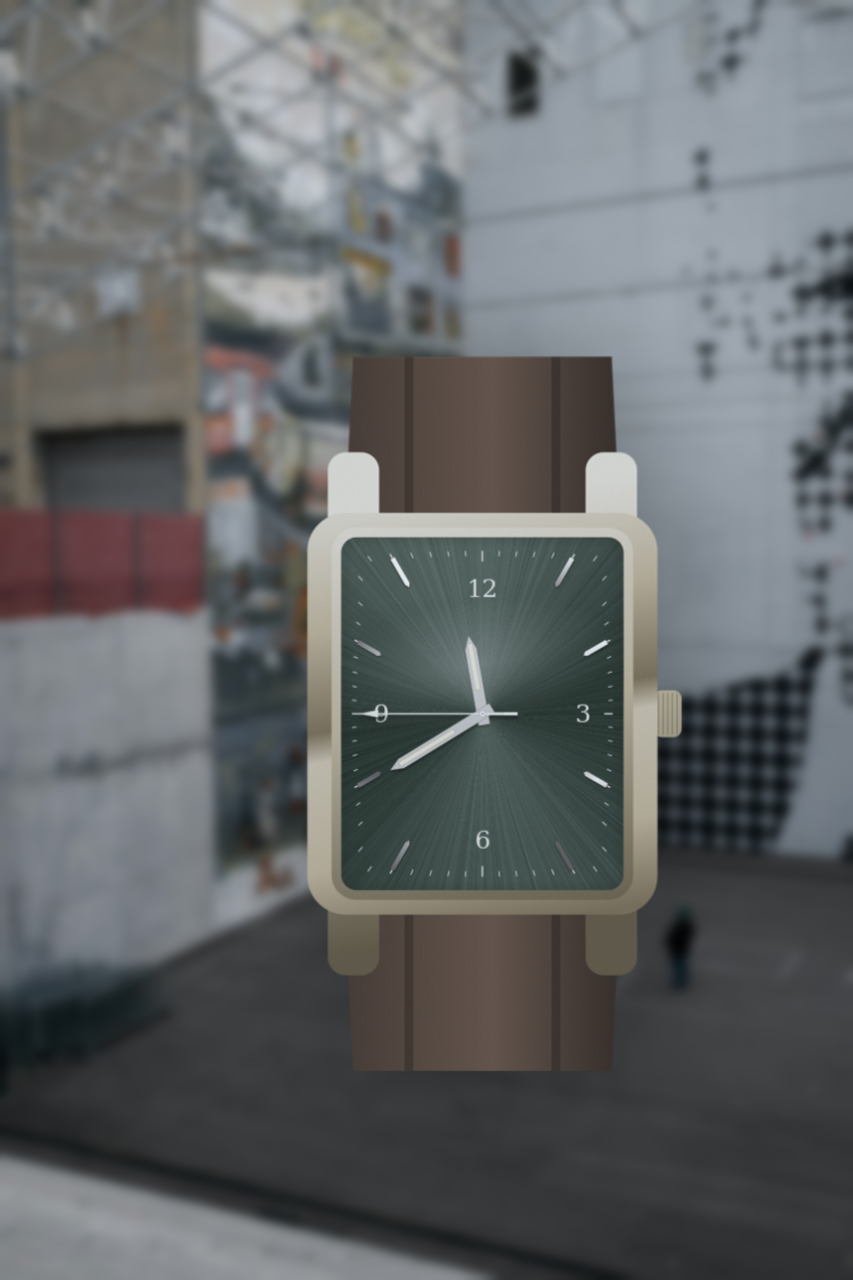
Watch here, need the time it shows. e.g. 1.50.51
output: 11.39.45
